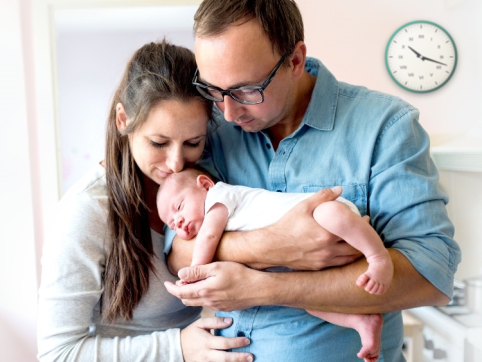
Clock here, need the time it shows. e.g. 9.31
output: 10.18
